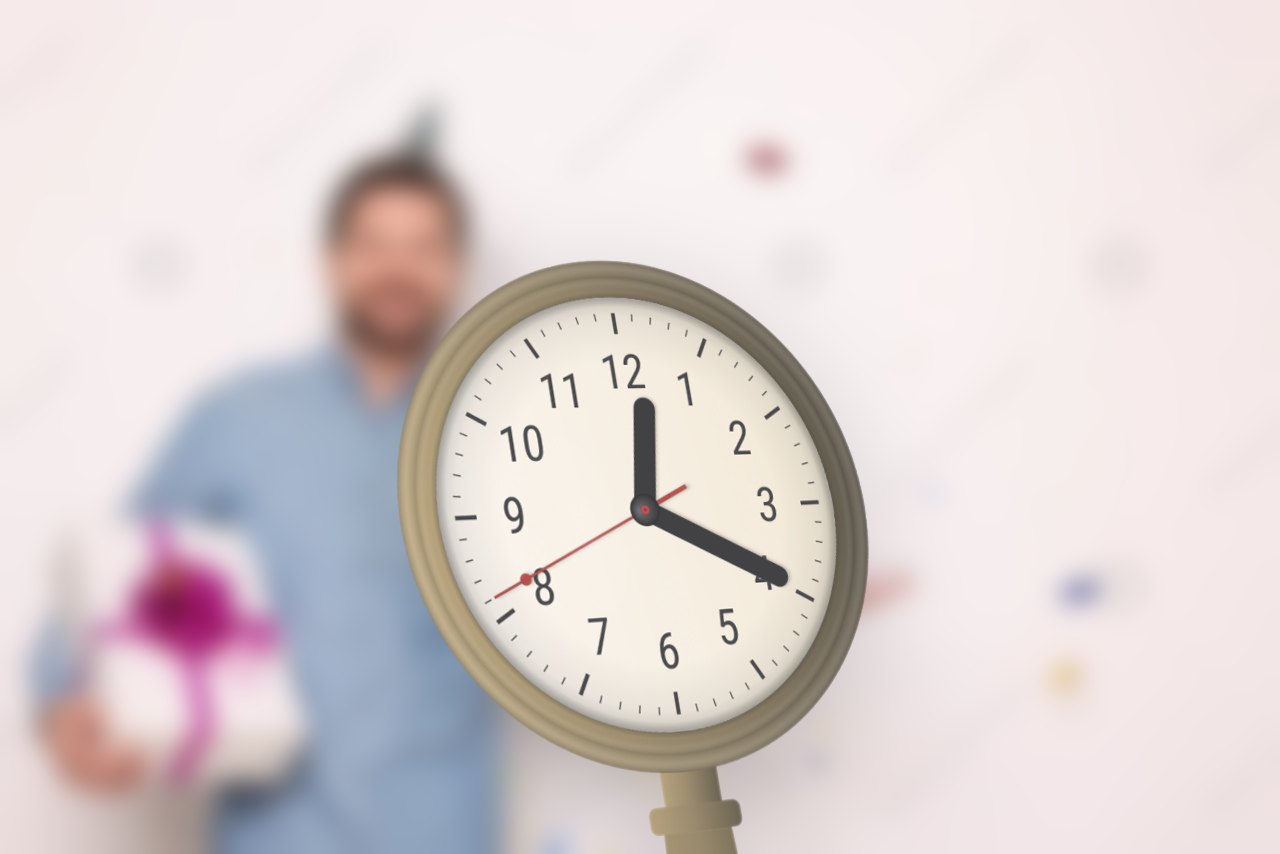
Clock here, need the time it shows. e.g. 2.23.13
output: 12.19.41
